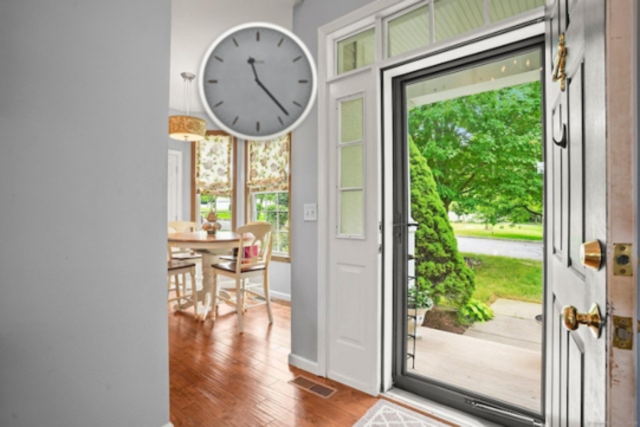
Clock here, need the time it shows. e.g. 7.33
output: 11.23
